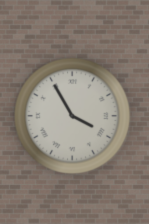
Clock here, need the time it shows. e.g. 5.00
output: 3.55
